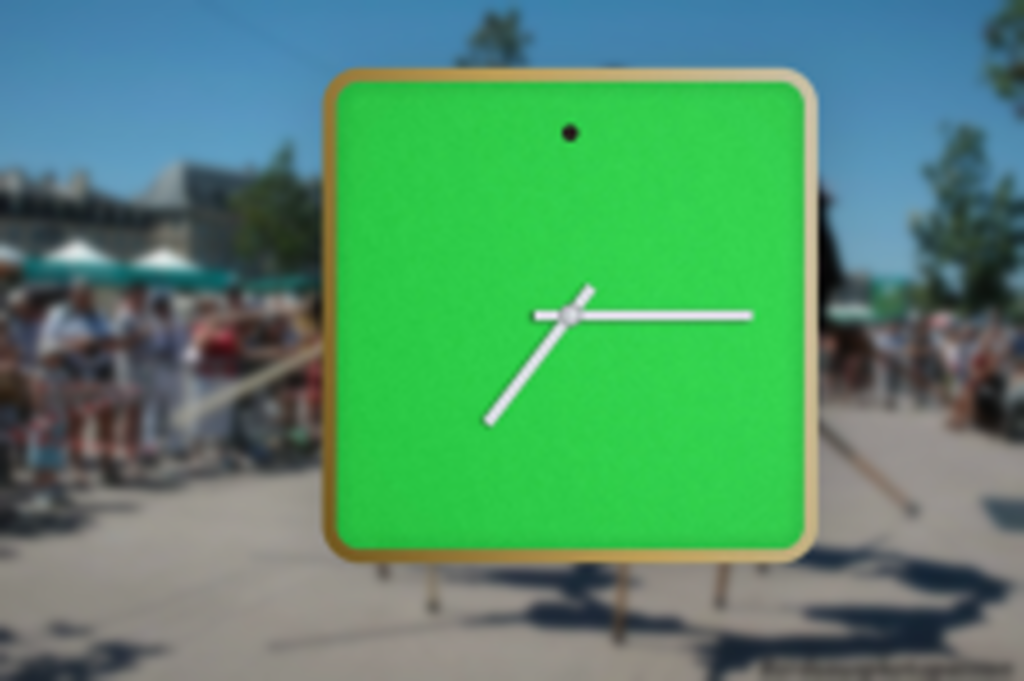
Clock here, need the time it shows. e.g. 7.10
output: 7.15
